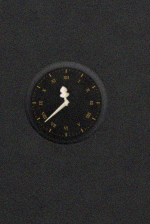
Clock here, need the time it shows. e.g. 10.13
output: 11.38
